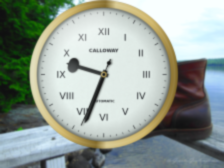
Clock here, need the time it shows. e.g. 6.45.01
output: 9.33.34
